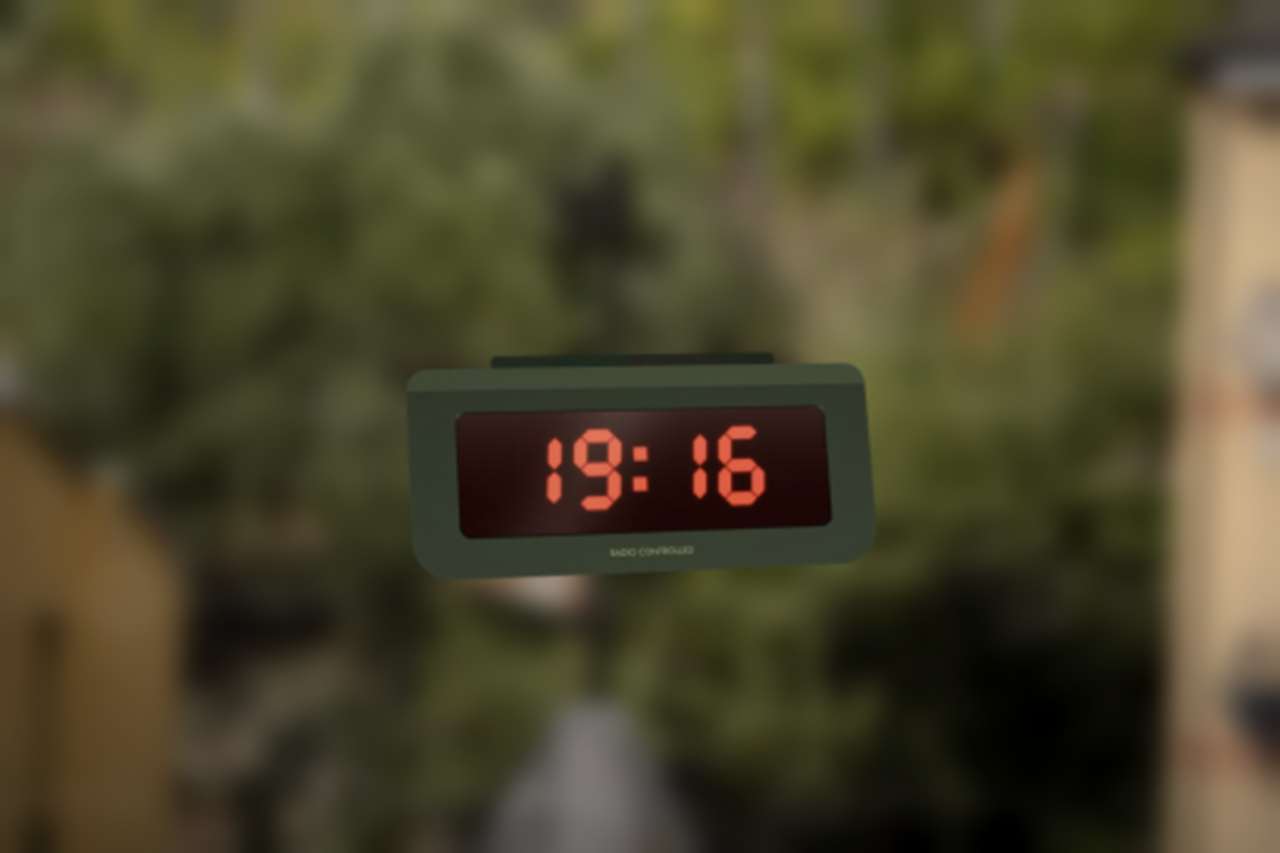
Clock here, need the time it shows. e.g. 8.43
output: 19.16
